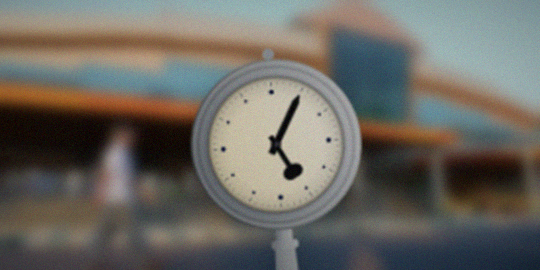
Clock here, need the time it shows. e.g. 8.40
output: 5.05
